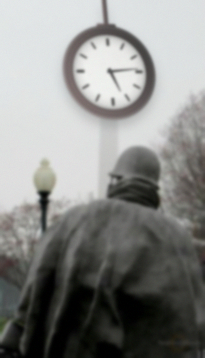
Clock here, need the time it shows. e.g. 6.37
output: 5.14
